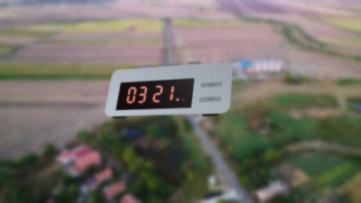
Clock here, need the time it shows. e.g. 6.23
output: 3.21
